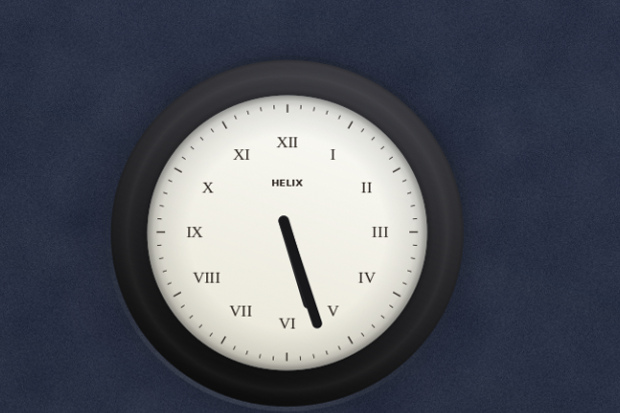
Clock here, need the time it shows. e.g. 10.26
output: 5.27
